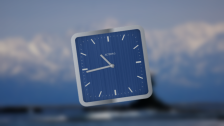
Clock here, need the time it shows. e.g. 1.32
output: 10.44
